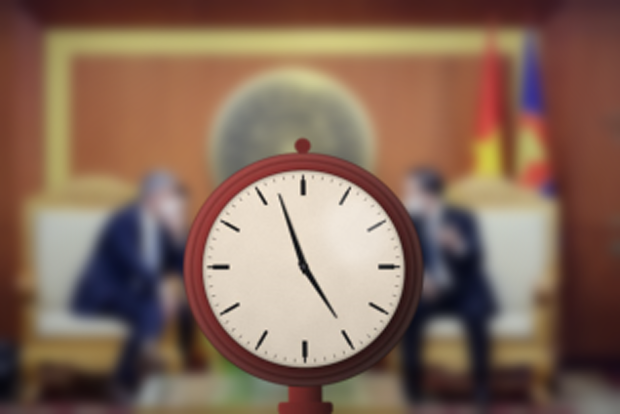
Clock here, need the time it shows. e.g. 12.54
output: 4.57
